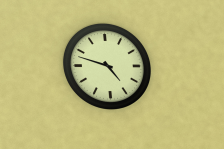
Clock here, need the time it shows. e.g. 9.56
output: 4.48
